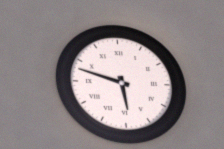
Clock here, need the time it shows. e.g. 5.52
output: 5.48
